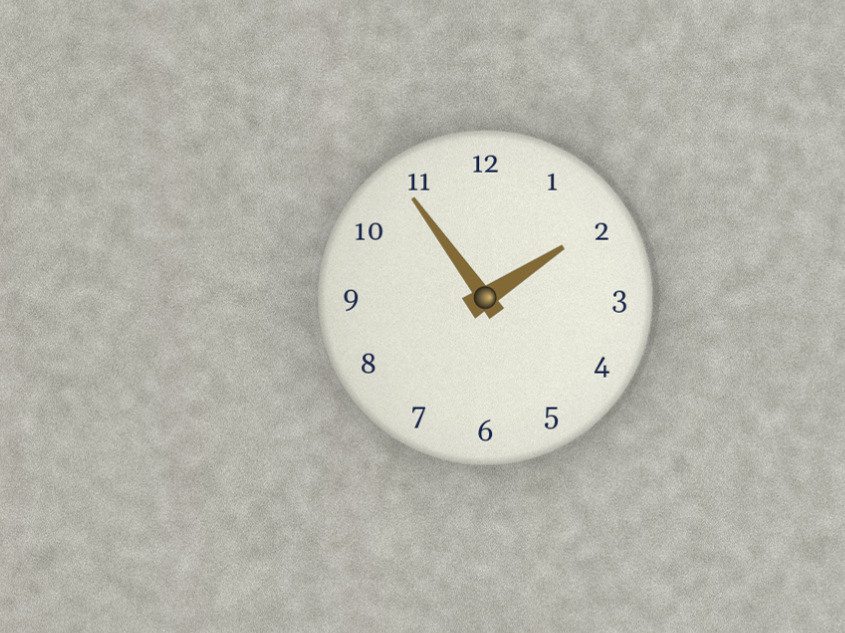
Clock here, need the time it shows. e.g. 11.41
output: 1.54
